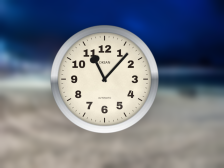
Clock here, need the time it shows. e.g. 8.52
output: 11.07
